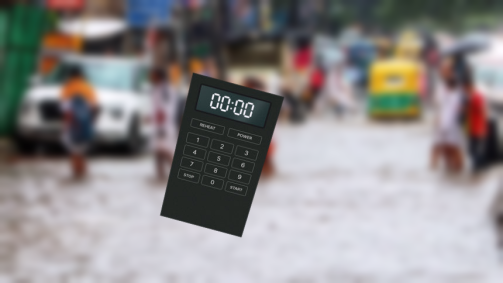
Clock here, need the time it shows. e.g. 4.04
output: 0.00
